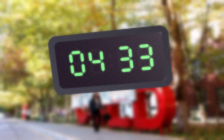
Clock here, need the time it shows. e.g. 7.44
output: 4.33
